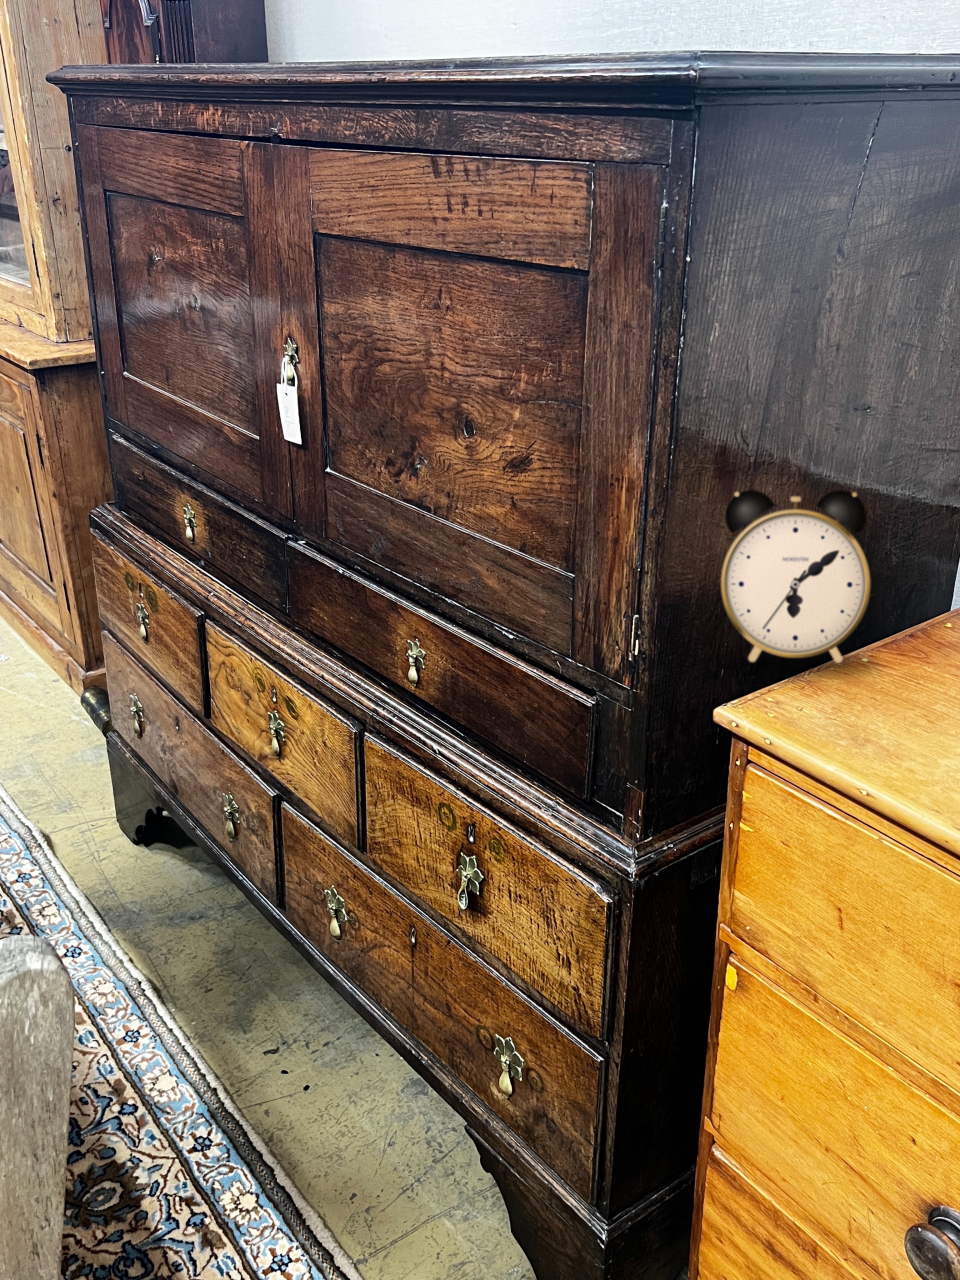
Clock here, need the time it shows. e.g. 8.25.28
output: 6.08.36
